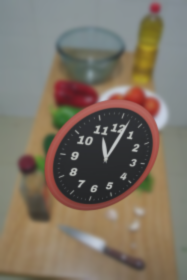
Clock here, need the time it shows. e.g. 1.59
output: 11.02
